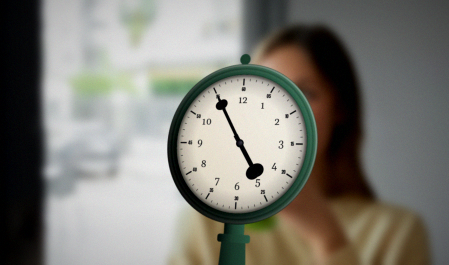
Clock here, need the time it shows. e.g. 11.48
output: 4.55
